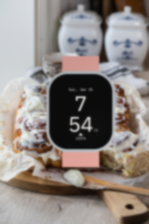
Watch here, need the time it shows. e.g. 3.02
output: 7.54
